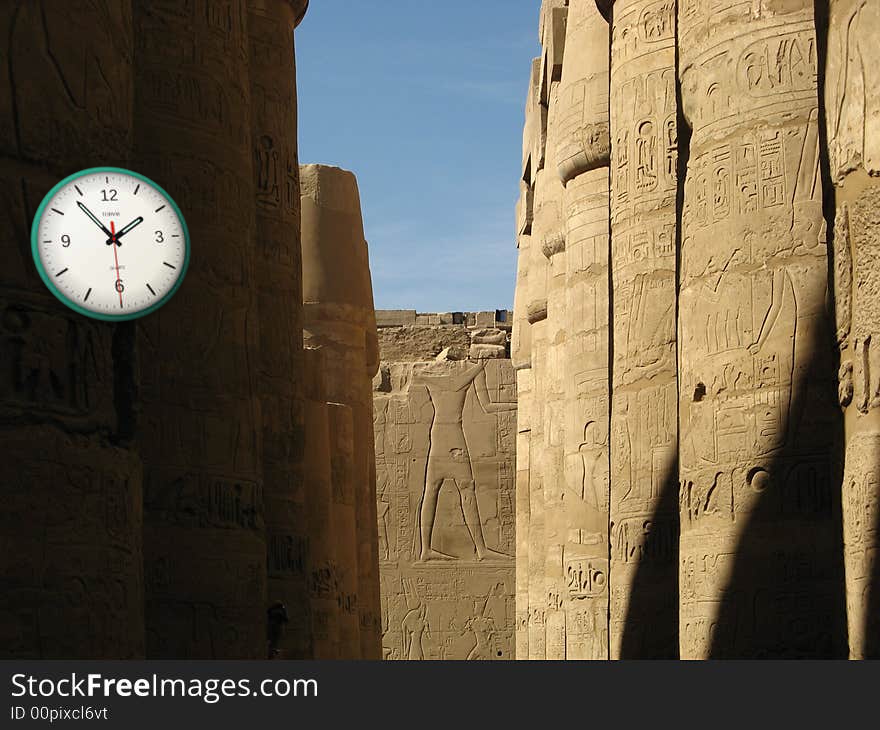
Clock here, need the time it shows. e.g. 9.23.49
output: 1.53.30
